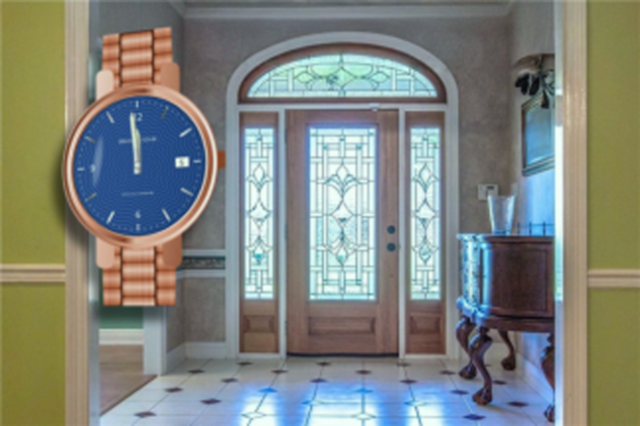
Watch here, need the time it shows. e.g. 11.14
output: 11.59
